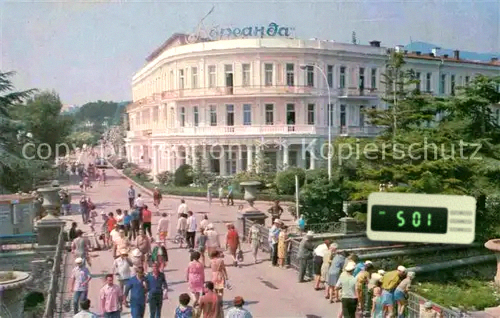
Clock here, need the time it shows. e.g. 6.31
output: 5.01
